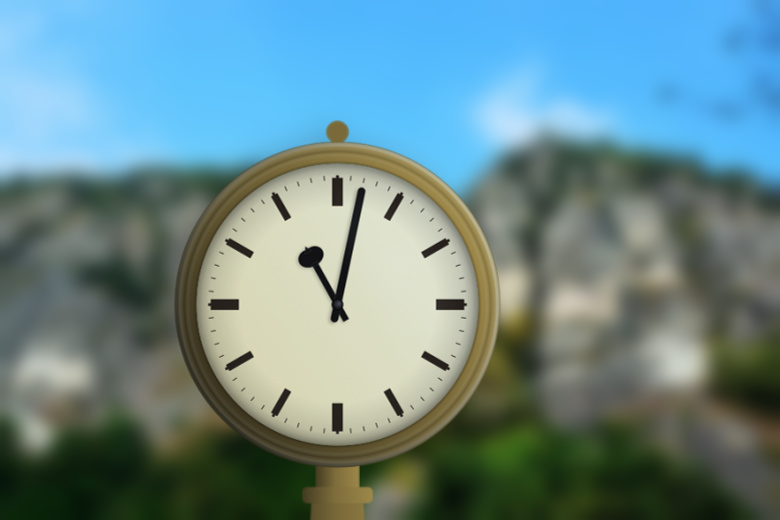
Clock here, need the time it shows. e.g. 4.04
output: 11.02
